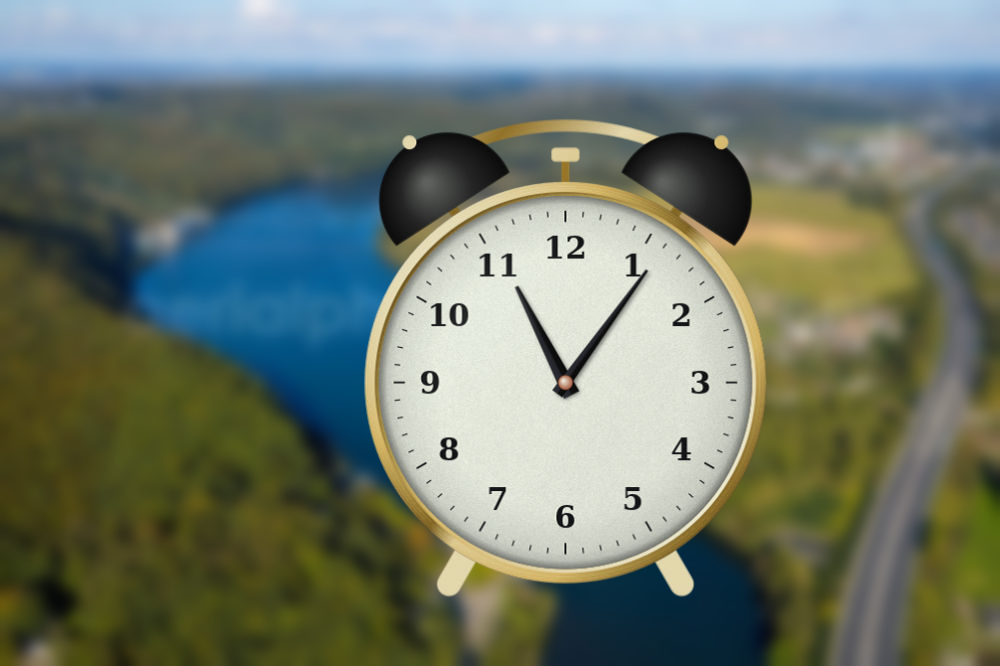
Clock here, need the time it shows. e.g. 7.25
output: 11.06
